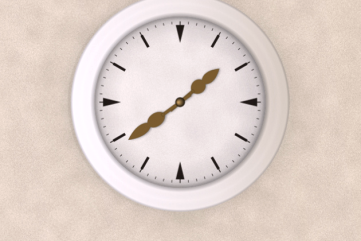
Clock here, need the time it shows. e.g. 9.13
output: 1.39
